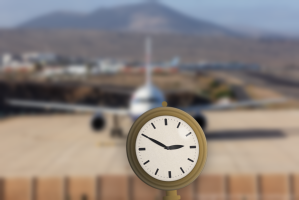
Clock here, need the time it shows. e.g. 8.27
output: 2.50
